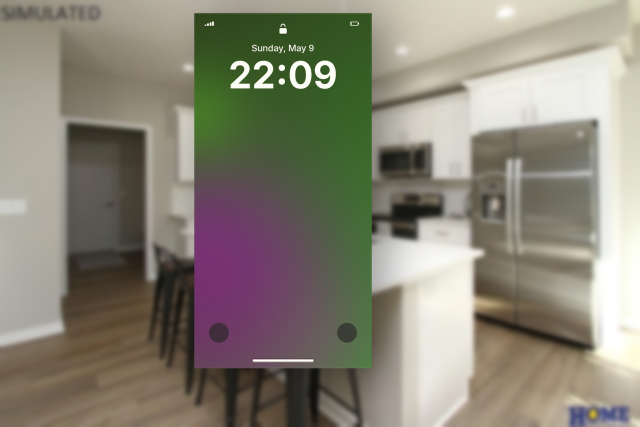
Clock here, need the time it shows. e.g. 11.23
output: 22.09
